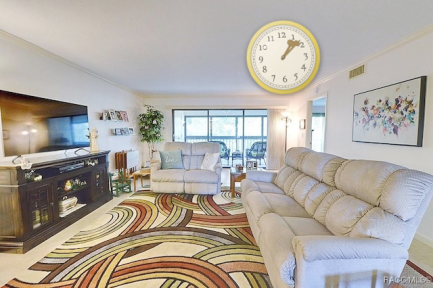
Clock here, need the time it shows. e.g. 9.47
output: 1.08
